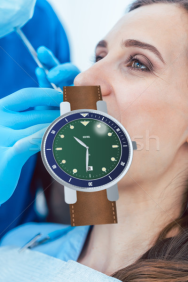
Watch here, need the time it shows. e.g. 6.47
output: 10.31
